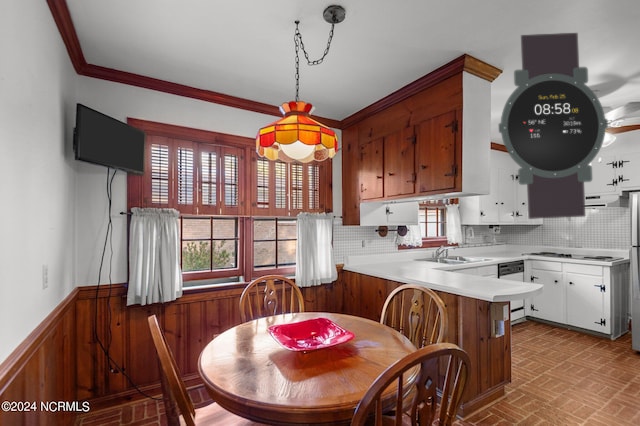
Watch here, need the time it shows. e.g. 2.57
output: 8.58
